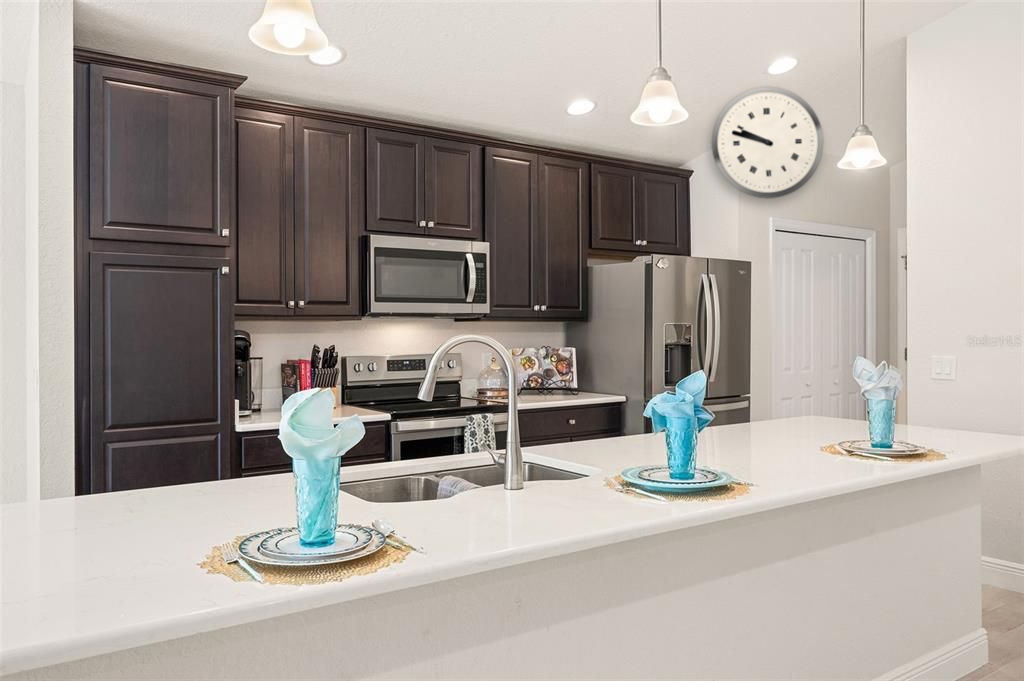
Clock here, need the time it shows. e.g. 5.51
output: 9.48
